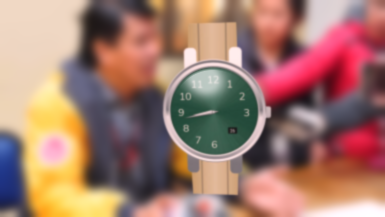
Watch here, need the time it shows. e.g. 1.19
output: 8.43
